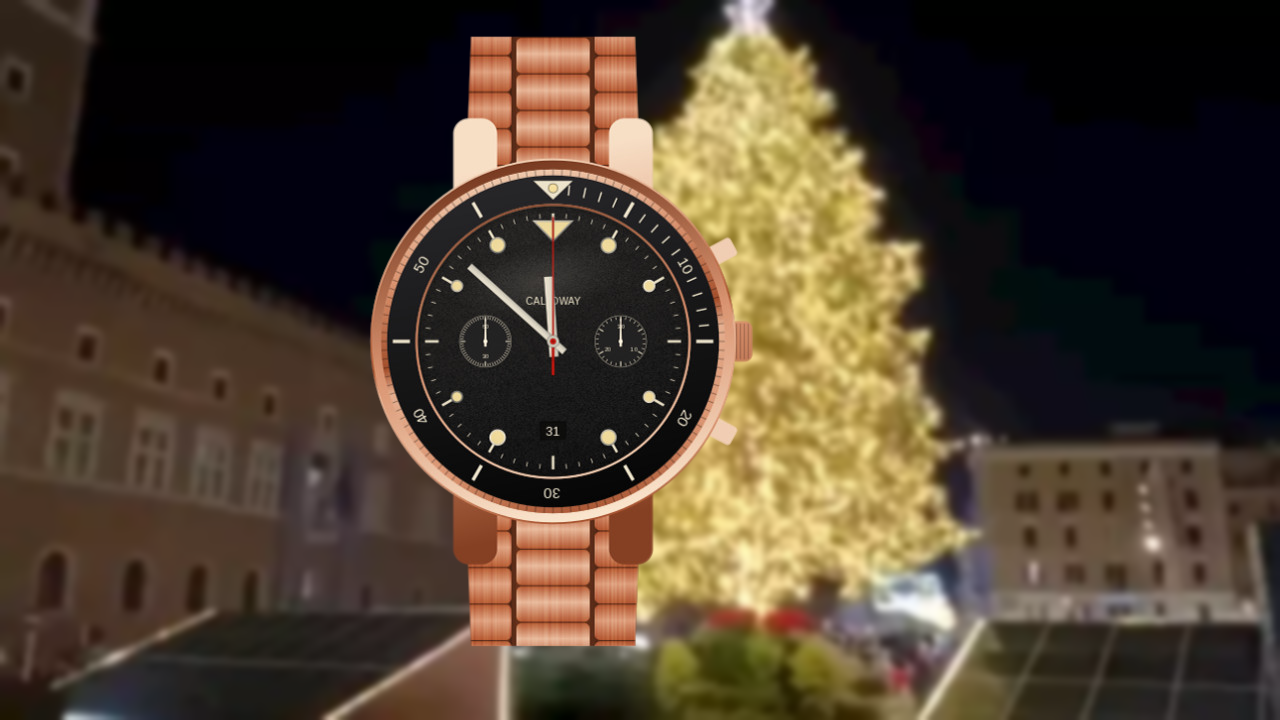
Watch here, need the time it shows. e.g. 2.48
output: 11.52
